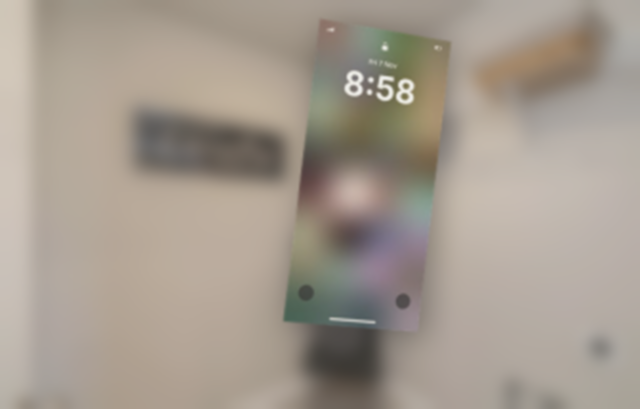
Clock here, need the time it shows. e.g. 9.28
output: 8.58
